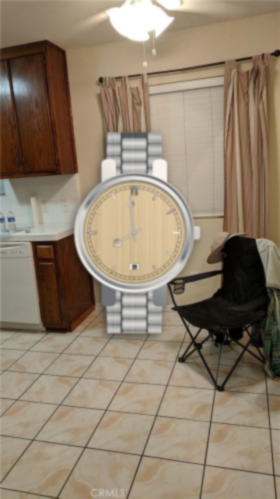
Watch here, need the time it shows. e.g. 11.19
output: 7.59
